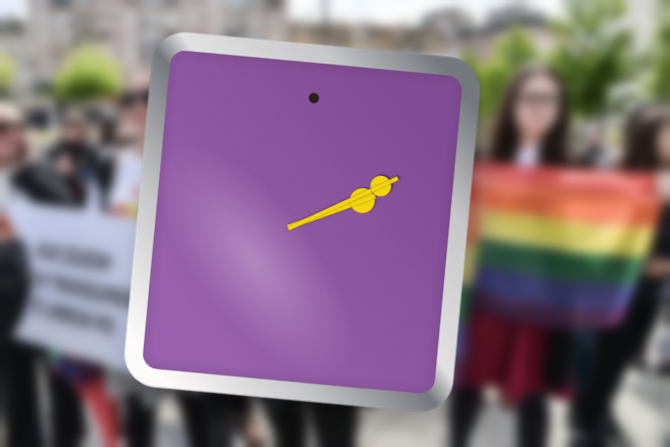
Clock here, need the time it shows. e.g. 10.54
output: 2.10
